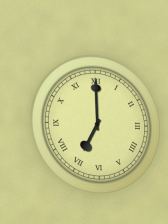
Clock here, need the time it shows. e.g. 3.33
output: 7.00
